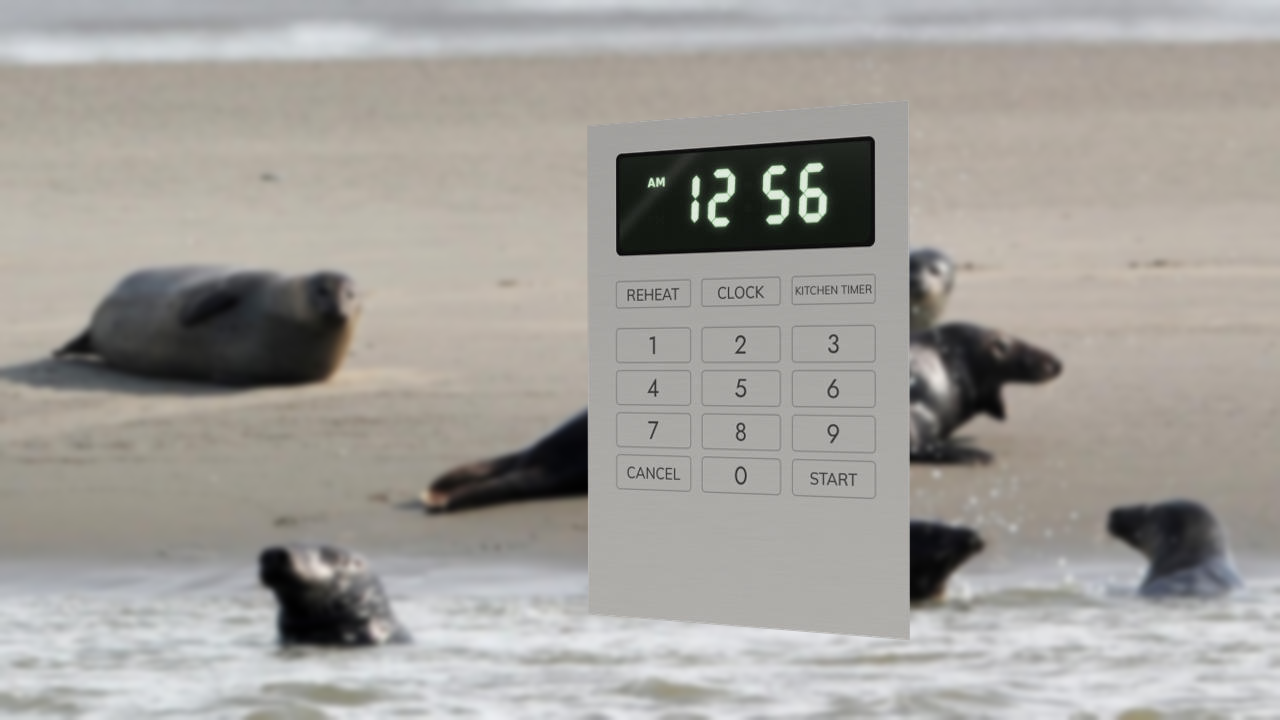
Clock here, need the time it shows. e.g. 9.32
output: 12.56
